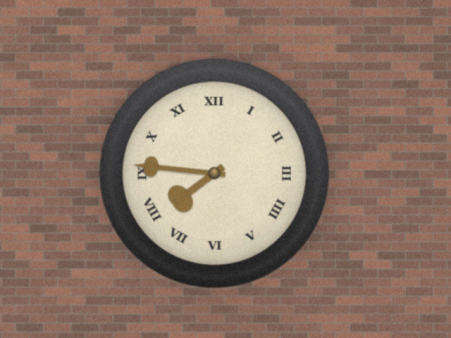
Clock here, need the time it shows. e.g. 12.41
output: 7.46
